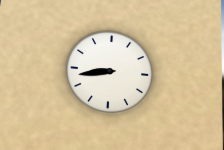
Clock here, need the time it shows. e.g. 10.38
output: 8.43
